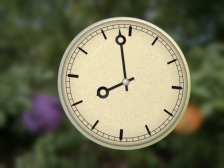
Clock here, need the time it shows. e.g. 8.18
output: 7.58
